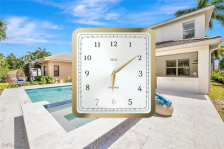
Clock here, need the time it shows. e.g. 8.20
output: 6.09
